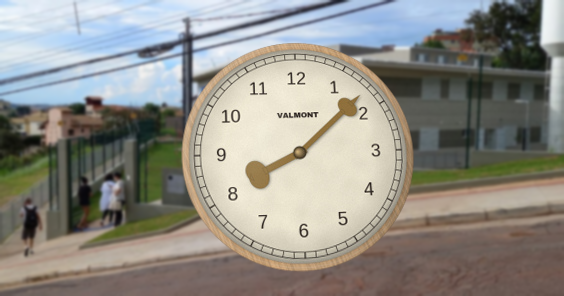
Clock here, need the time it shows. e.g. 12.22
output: 8.08
